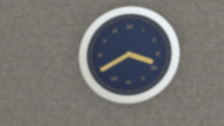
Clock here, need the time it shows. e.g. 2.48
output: 3.40
